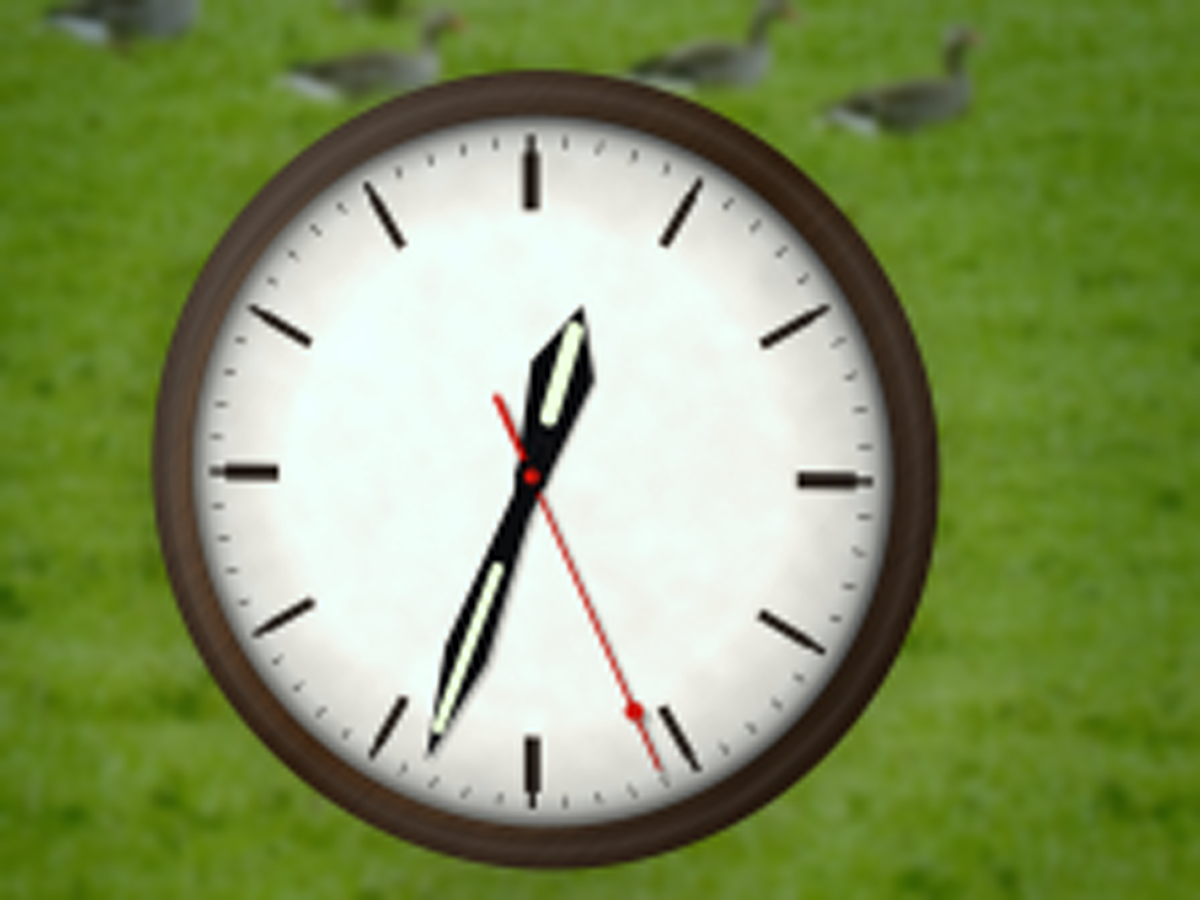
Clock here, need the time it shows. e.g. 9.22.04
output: 12.33.26
